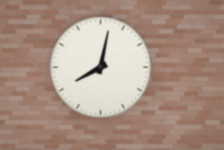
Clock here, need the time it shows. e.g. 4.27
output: 8.02
